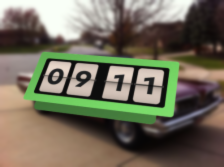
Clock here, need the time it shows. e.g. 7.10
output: 9.11
